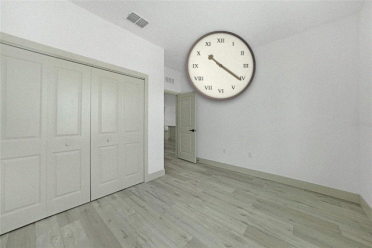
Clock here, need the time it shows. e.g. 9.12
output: 10.21
